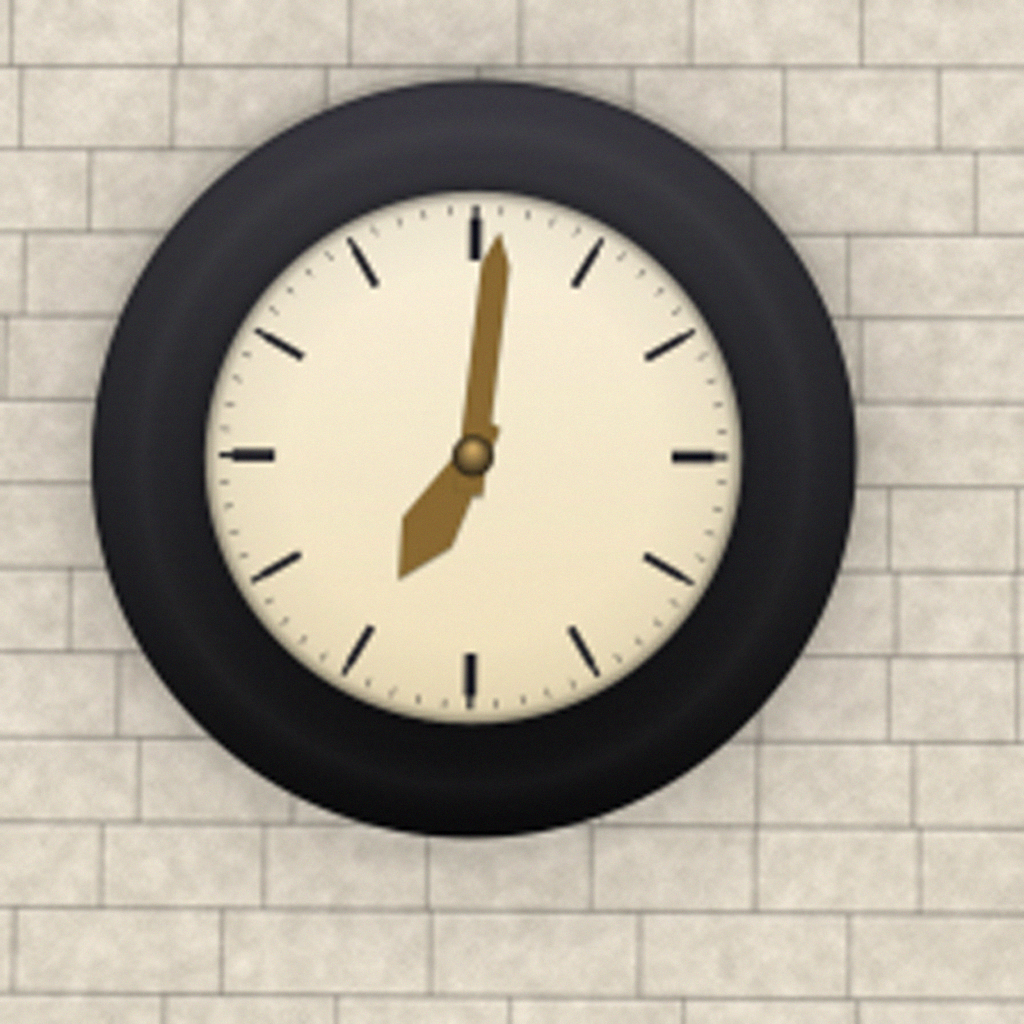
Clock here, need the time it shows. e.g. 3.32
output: 7.01
